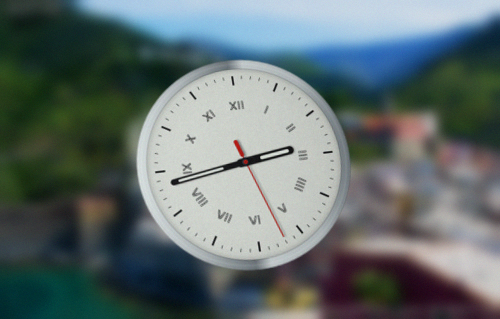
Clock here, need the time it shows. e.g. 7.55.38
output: 2.43.27
